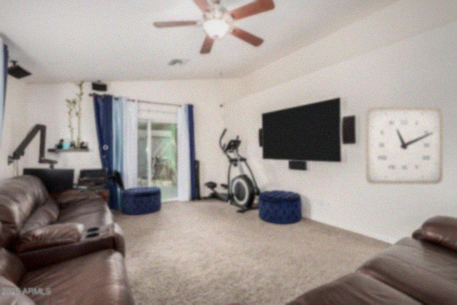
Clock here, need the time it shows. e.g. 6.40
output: 11.11
